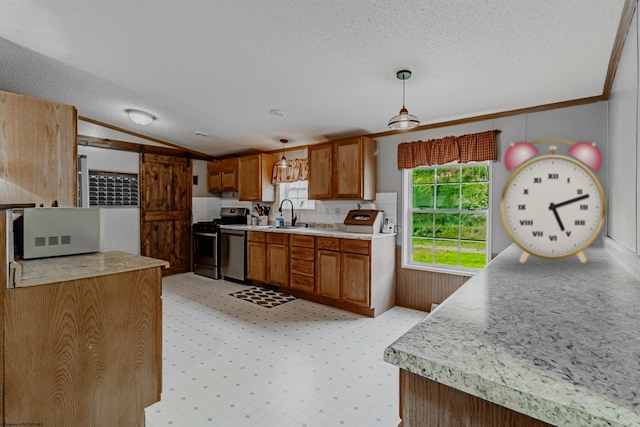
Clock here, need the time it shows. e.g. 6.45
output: 5.12
